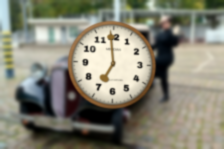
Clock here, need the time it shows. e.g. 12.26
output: 6.59
